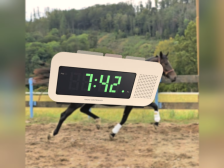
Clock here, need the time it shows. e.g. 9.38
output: 7.42
